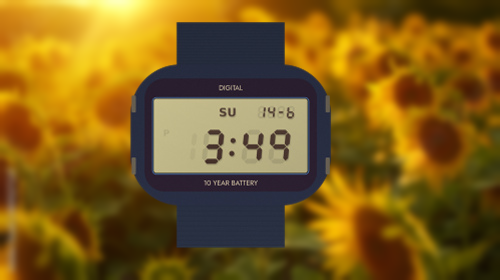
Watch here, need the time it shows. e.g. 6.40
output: 3.49
